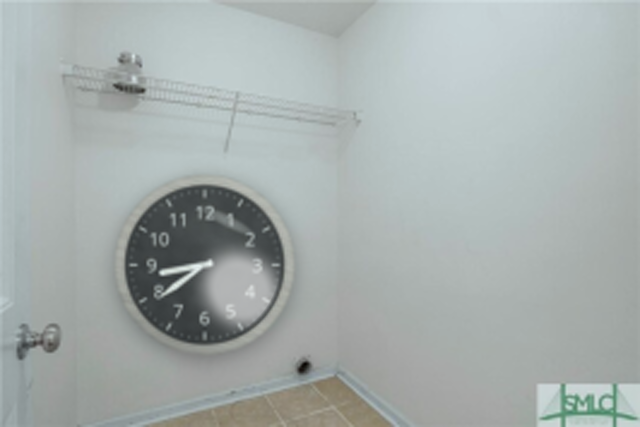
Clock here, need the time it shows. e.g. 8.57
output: 8.39
